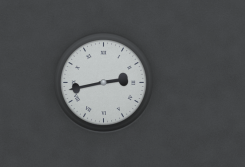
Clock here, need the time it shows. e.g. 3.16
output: 2.43
